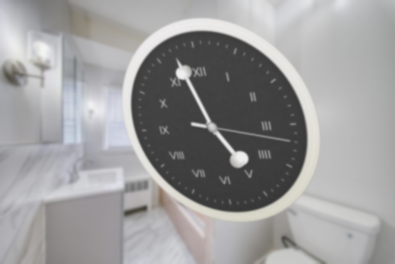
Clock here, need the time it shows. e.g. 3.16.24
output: 4.57.17
